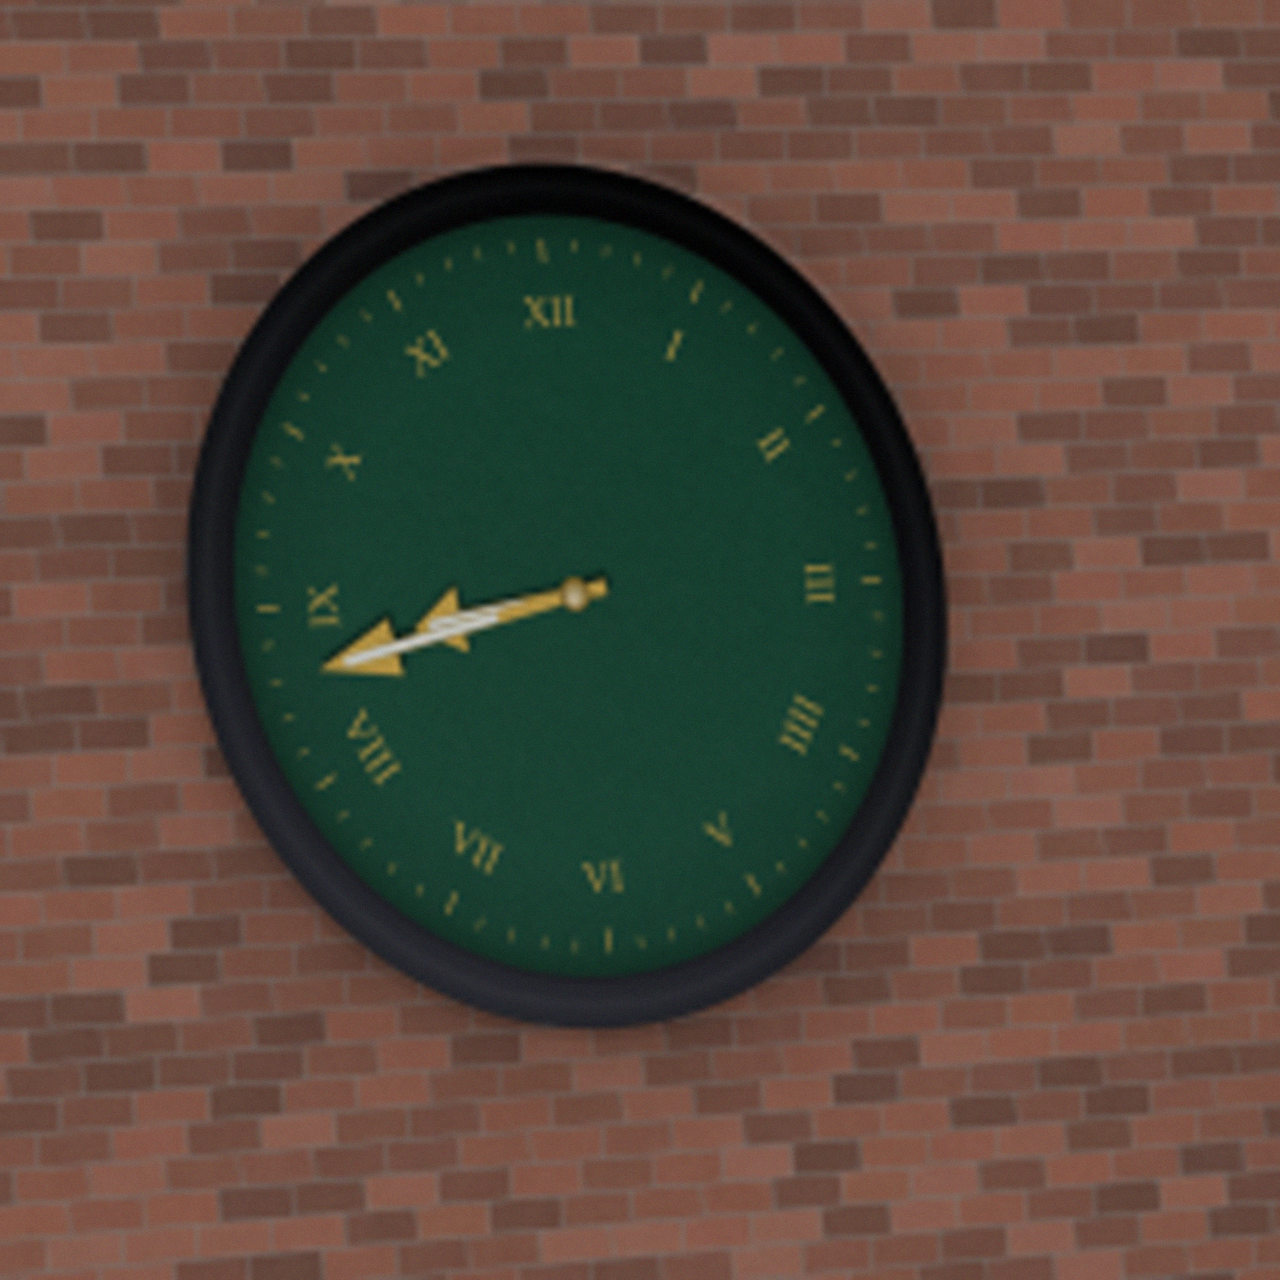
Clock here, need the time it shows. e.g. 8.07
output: 8.43
